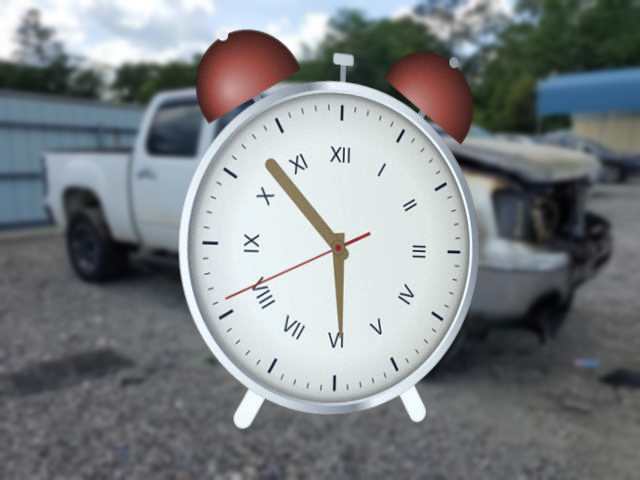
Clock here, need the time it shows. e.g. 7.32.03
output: 5.52.41
